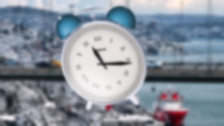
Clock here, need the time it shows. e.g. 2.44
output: 11.16
